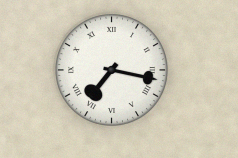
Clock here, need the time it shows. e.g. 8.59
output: 7.17
